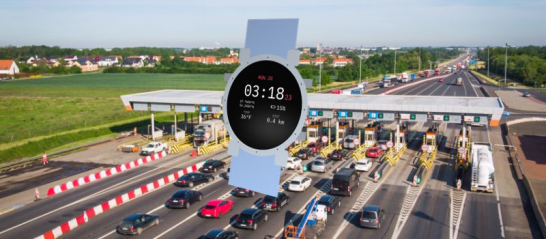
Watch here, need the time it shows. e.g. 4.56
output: 3.18
